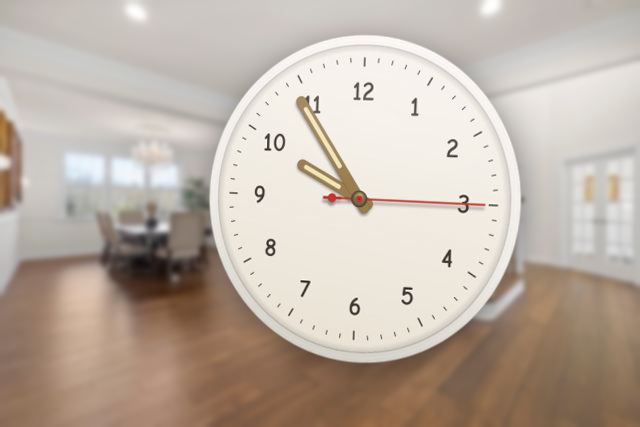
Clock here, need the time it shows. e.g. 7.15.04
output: 9.54.15
